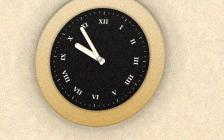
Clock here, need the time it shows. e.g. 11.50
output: 9.54
